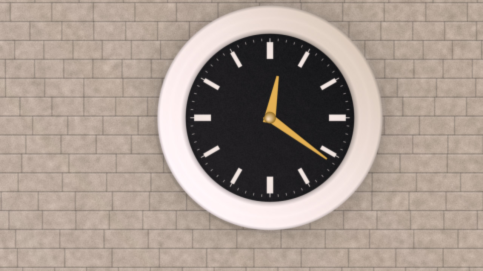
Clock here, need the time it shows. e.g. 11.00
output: 12.21
